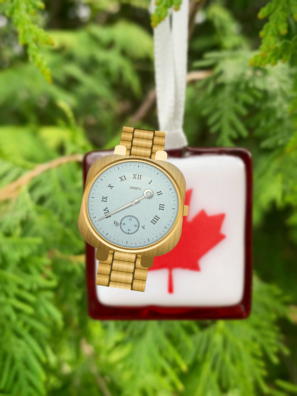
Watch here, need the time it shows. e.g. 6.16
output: 1.39
